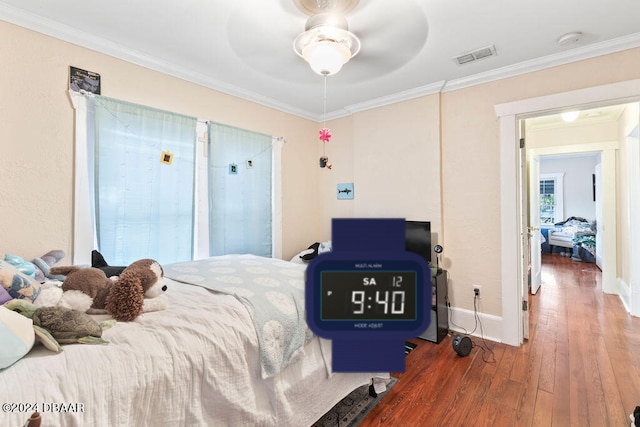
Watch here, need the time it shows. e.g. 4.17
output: 9.40
